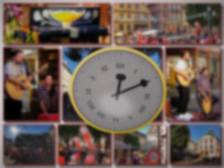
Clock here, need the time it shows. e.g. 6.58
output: 12.10
